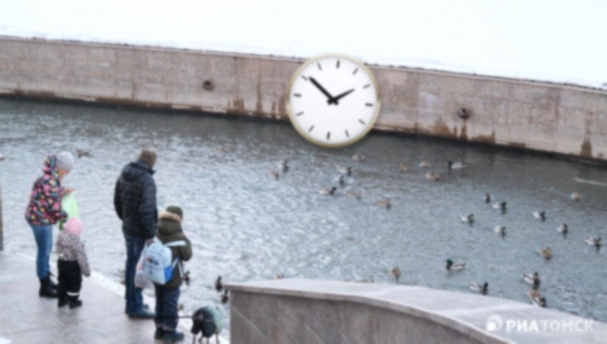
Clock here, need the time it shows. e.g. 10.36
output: 1.51
